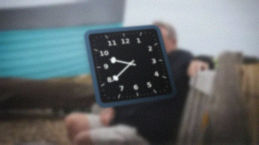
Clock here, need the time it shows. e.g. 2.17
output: 9.39
